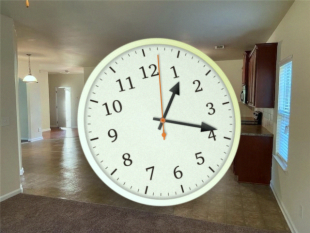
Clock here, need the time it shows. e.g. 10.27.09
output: 1.19.02
